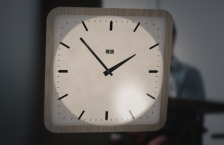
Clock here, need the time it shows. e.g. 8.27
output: 1.53
